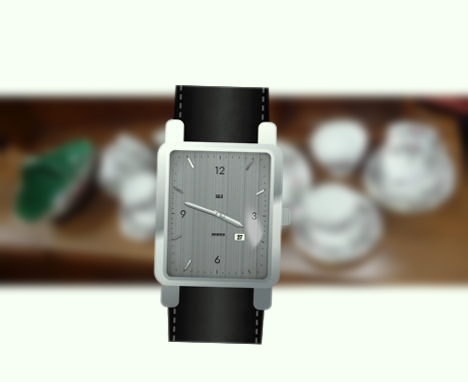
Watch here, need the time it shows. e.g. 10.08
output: 3.48
